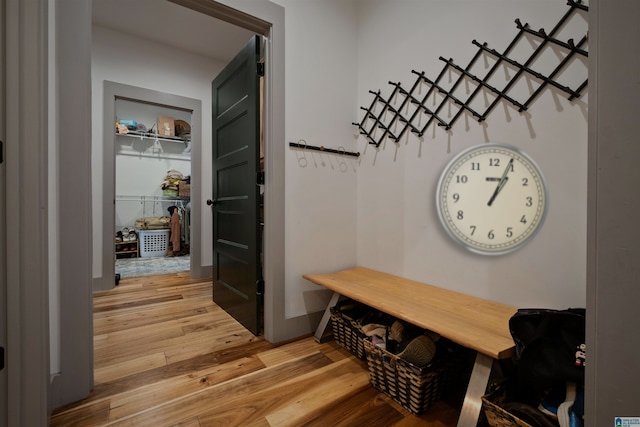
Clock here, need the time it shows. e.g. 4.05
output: 1.04
